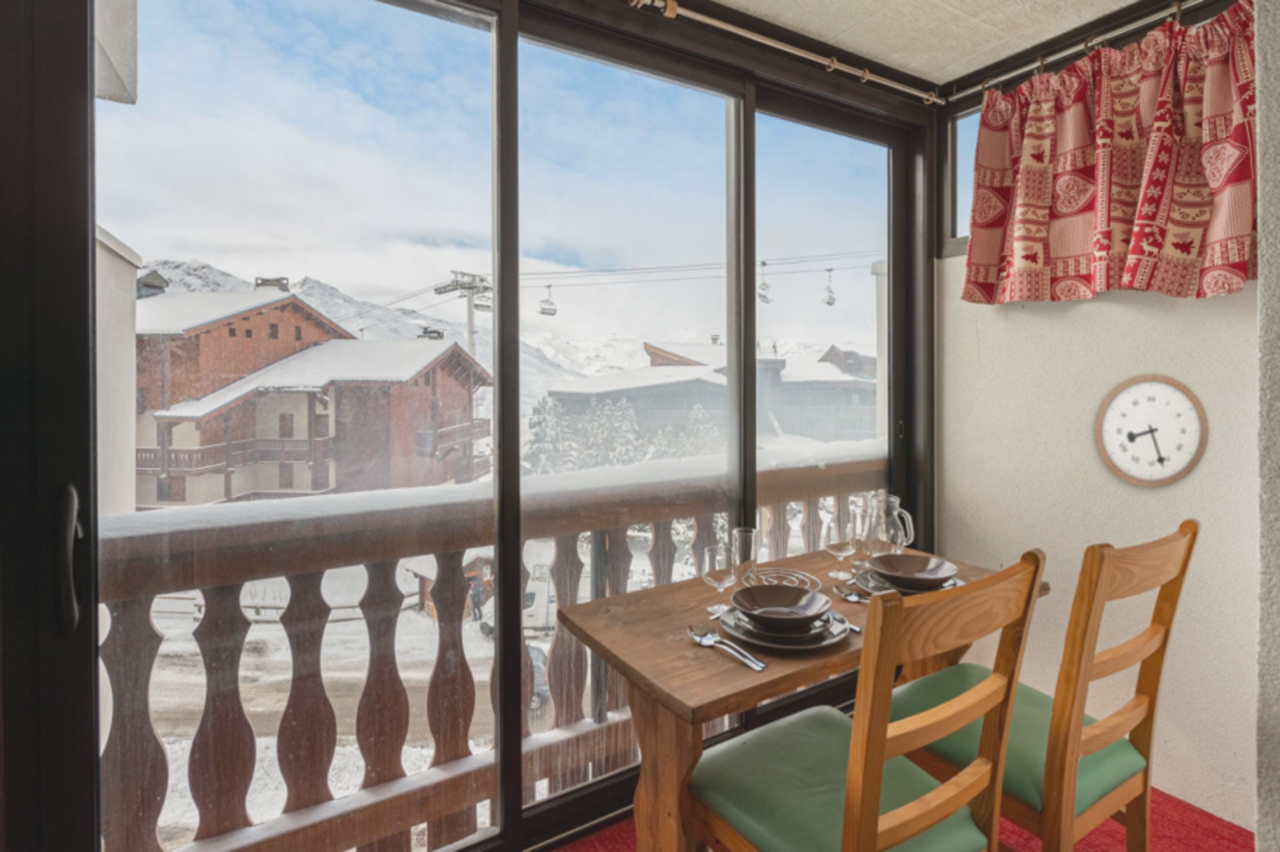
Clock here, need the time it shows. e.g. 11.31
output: 8.27
